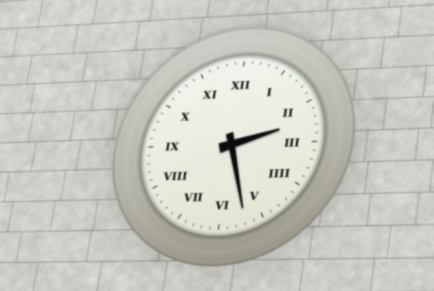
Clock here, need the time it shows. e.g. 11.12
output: 2.27
